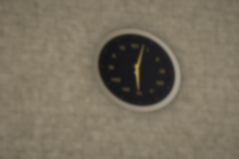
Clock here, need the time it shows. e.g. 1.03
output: 6.03
